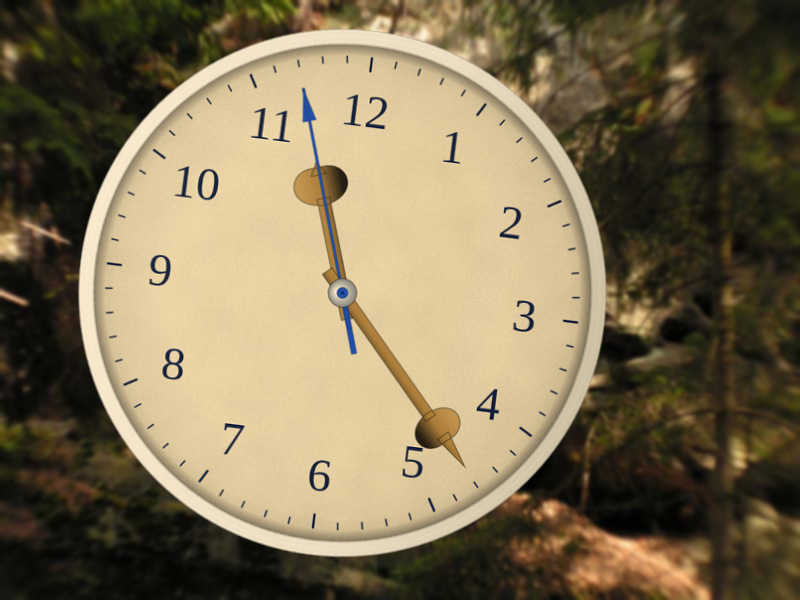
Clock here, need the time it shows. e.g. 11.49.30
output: 11.22.57
